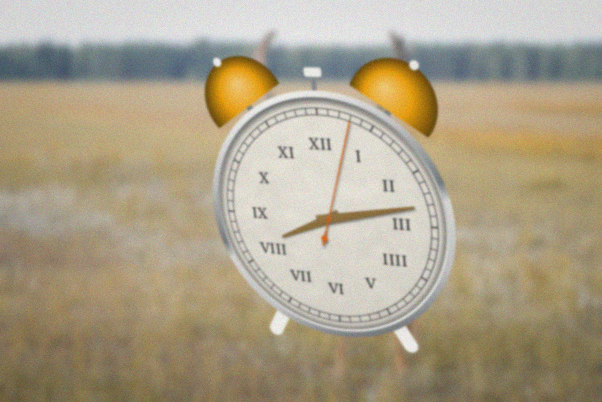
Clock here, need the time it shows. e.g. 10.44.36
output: 8.13.03
